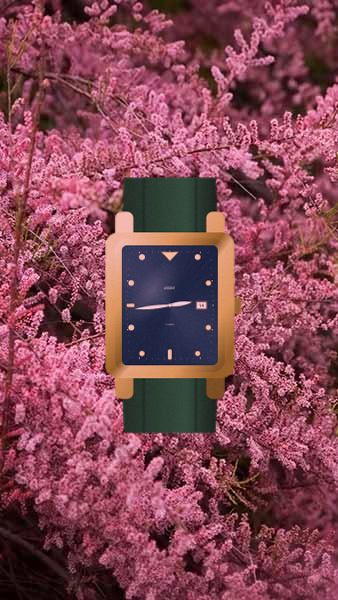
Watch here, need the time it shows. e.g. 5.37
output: 2.44
